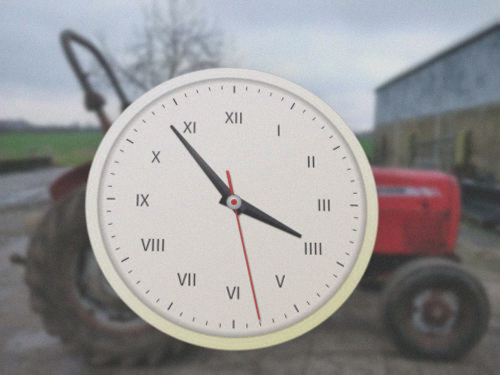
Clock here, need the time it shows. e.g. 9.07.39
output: 3.53.28
